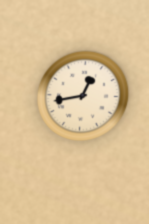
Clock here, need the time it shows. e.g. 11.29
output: 12.43
